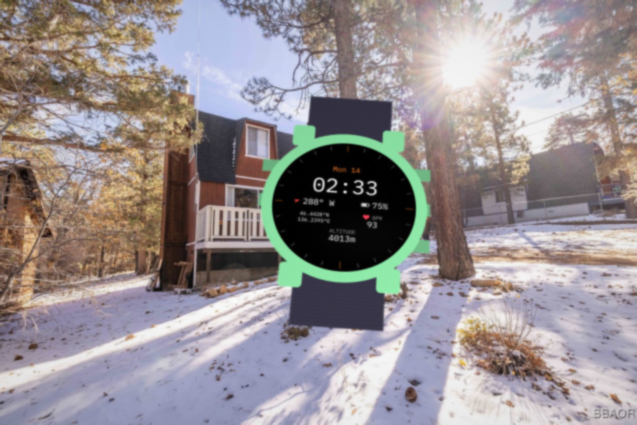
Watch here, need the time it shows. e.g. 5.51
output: 2.33
